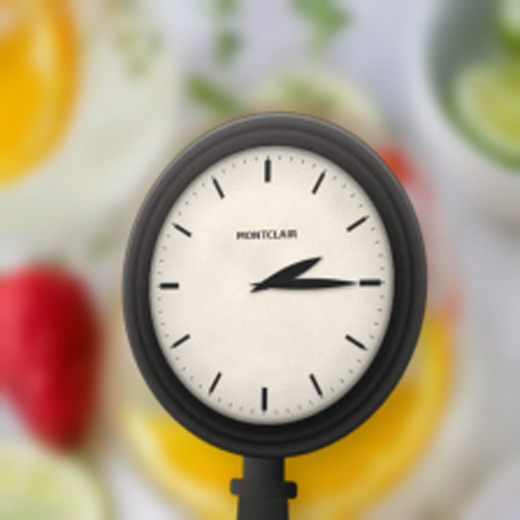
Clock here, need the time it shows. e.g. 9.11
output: 2.15
